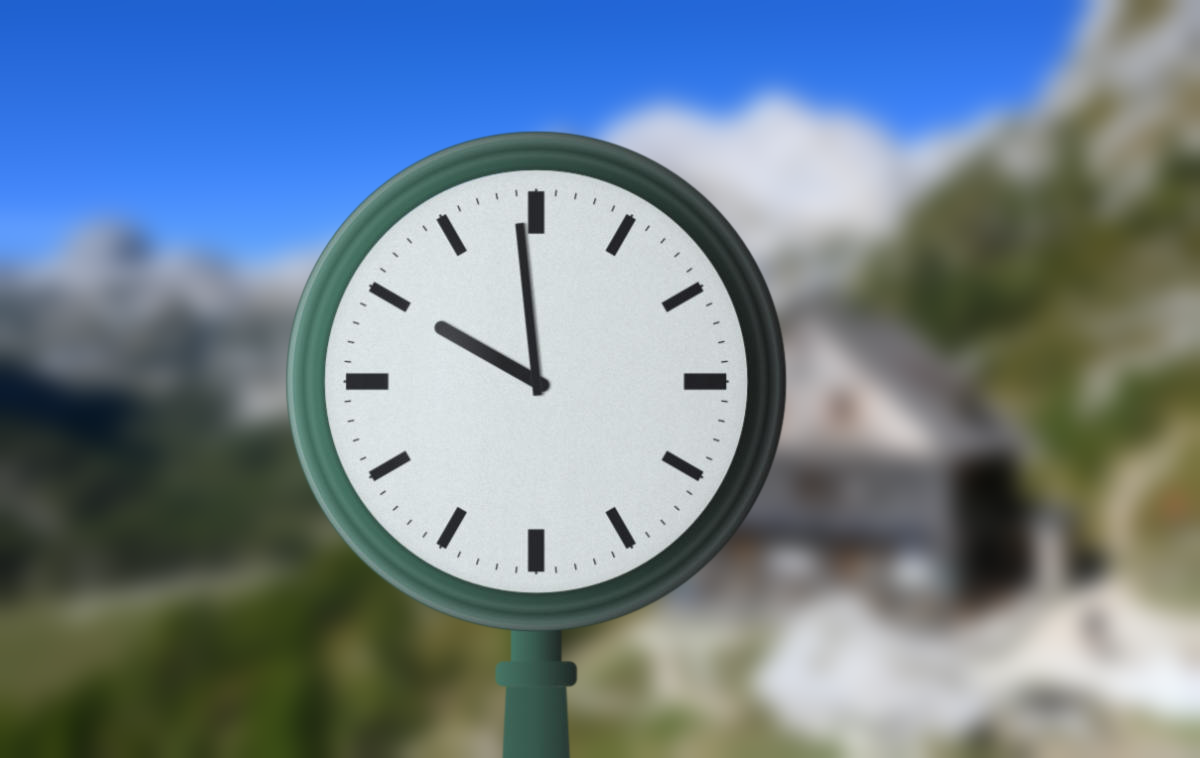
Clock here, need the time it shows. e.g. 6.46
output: 9.59
